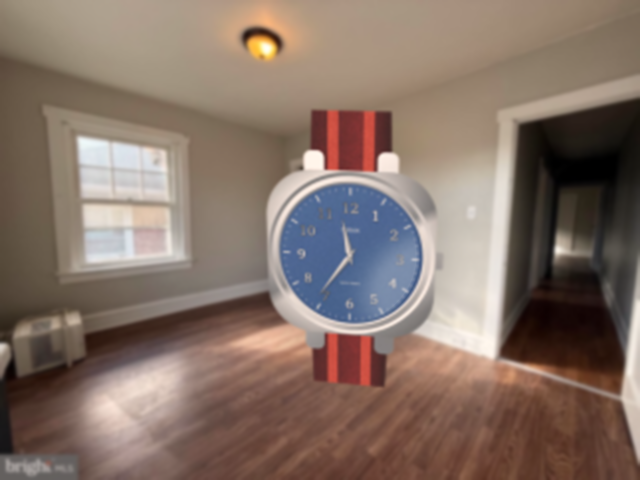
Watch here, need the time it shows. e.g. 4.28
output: 11.36
